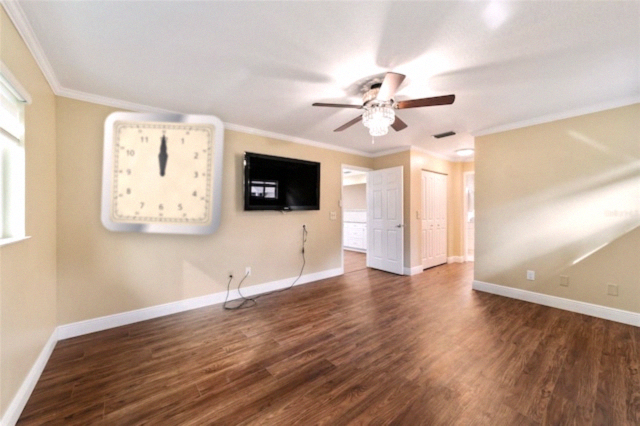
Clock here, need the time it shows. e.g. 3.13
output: 12.00
